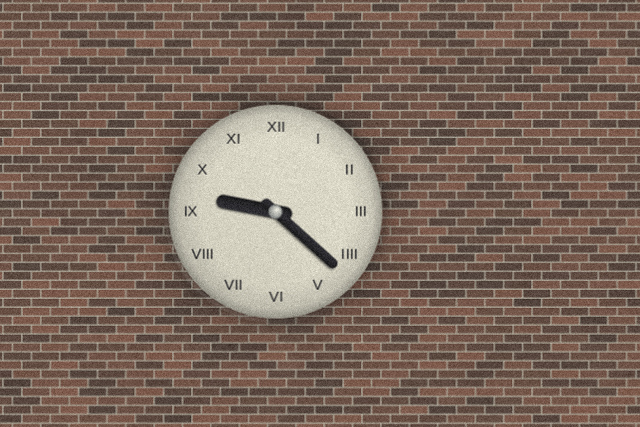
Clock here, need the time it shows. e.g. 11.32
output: 9.22
